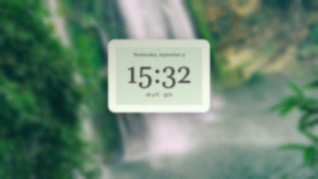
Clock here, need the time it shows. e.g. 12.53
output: 15.32
